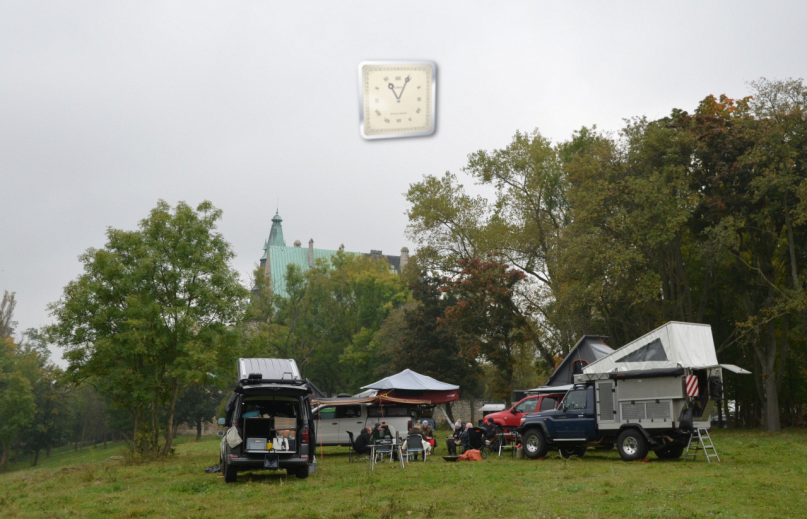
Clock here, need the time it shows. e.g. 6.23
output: 11.04
